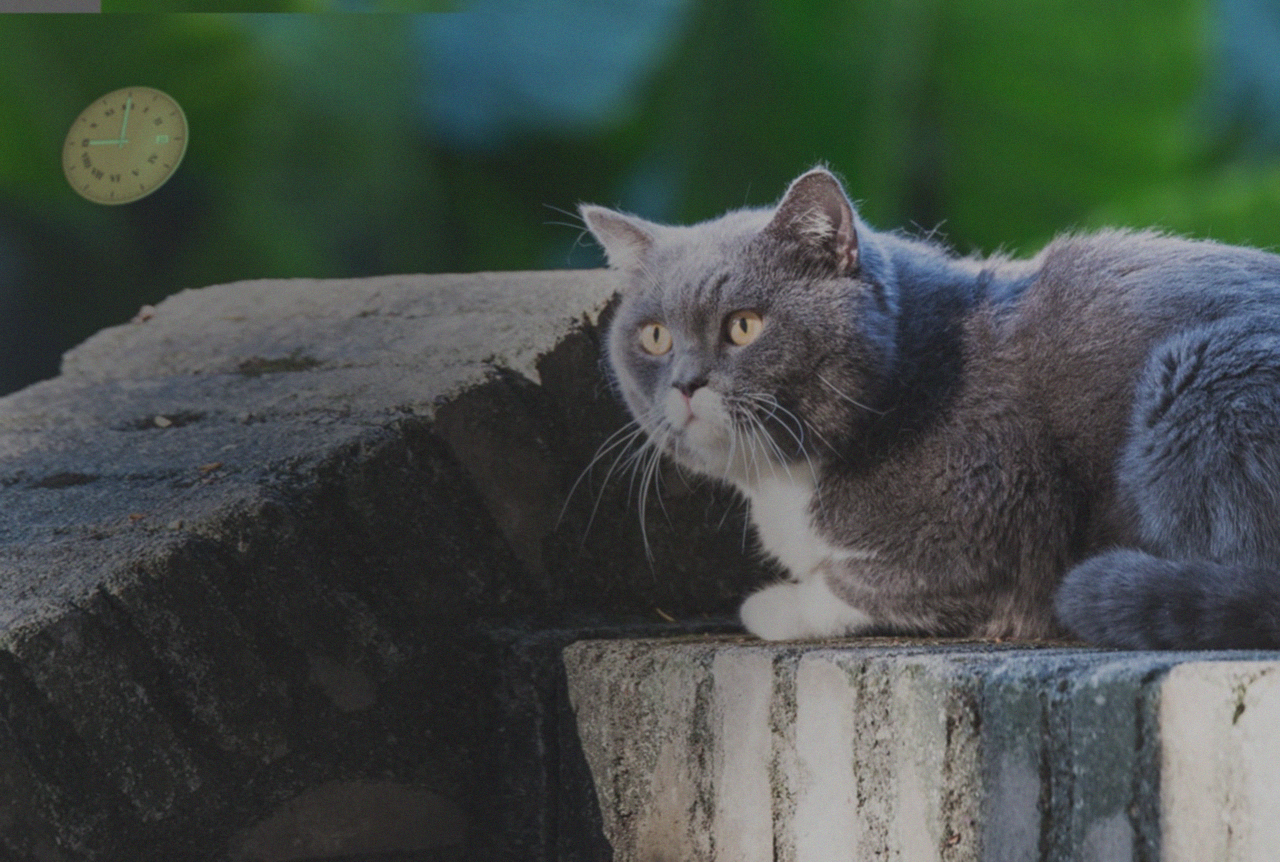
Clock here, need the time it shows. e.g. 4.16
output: 9.00
